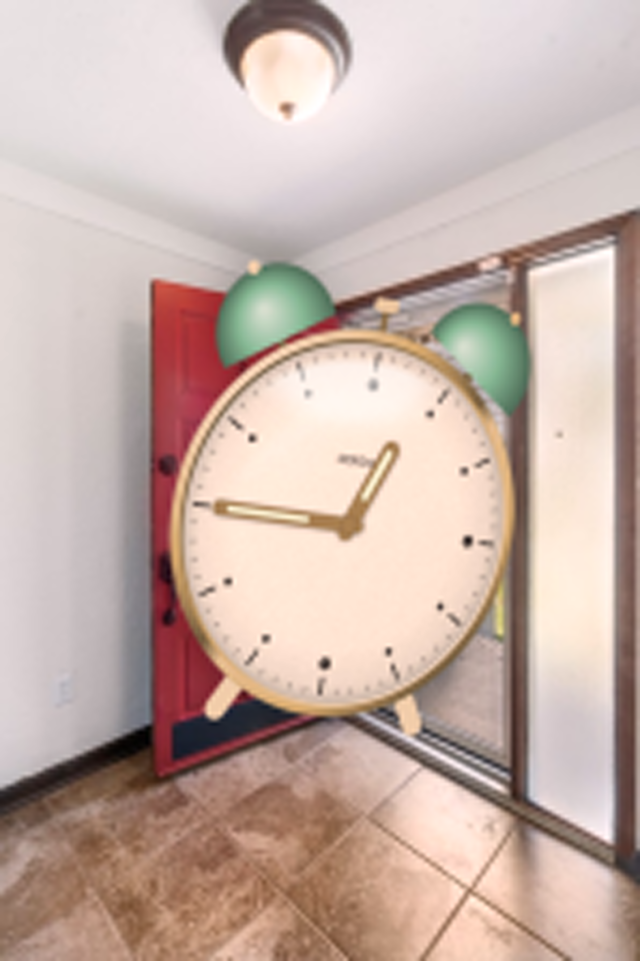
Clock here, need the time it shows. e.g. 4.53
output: 12.45
